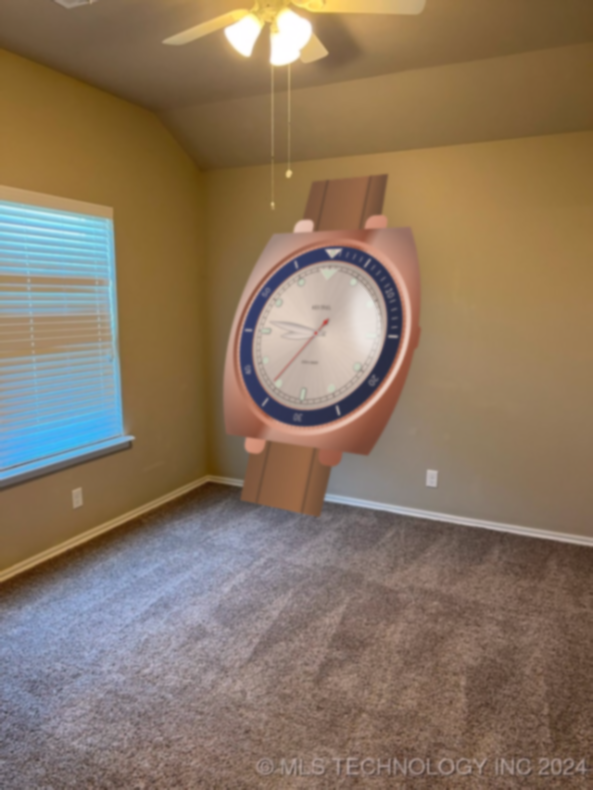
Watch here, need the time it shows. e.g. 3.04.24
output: 8.46.36
